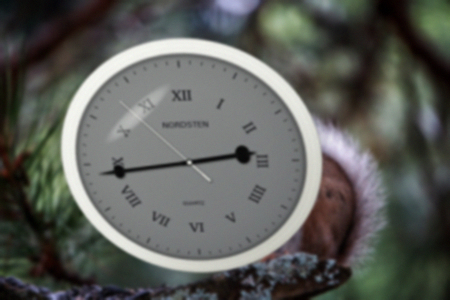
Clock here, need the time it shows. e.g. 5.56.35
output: 2.43.53
